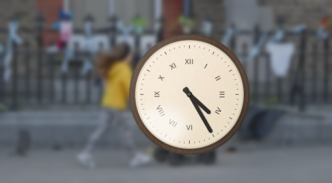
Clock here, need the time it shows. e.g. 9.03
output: 4.25
